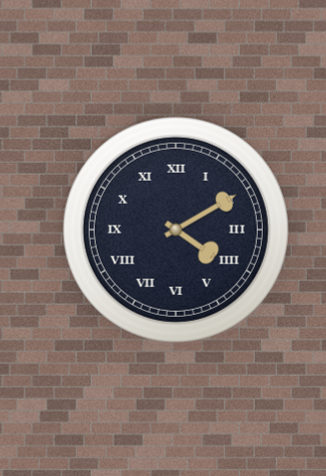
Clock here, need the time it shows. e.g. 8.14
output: 4.10
